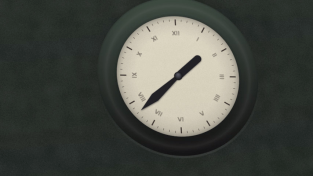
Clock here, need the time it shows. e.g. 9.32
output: 1.38
